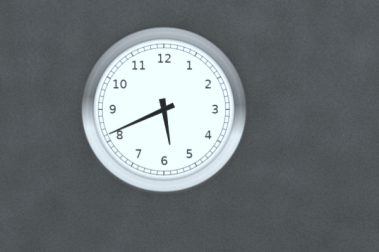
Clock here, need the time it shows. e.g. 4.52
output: 5.41
